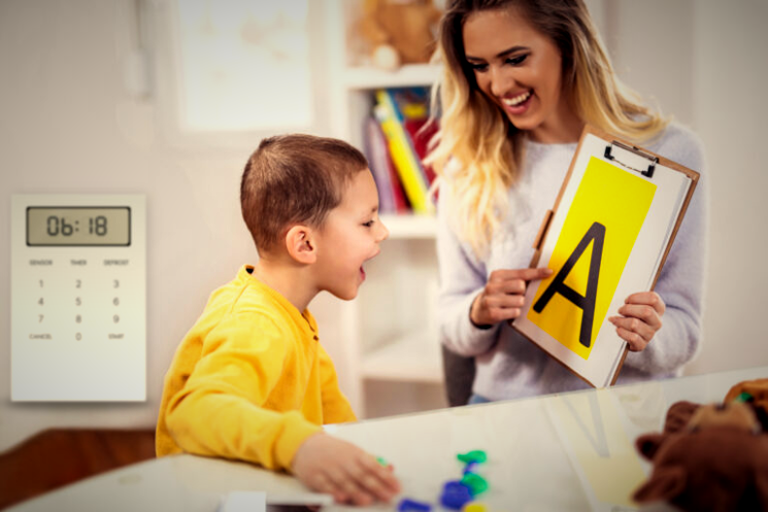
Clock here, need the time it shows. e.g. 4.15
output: 6.18
